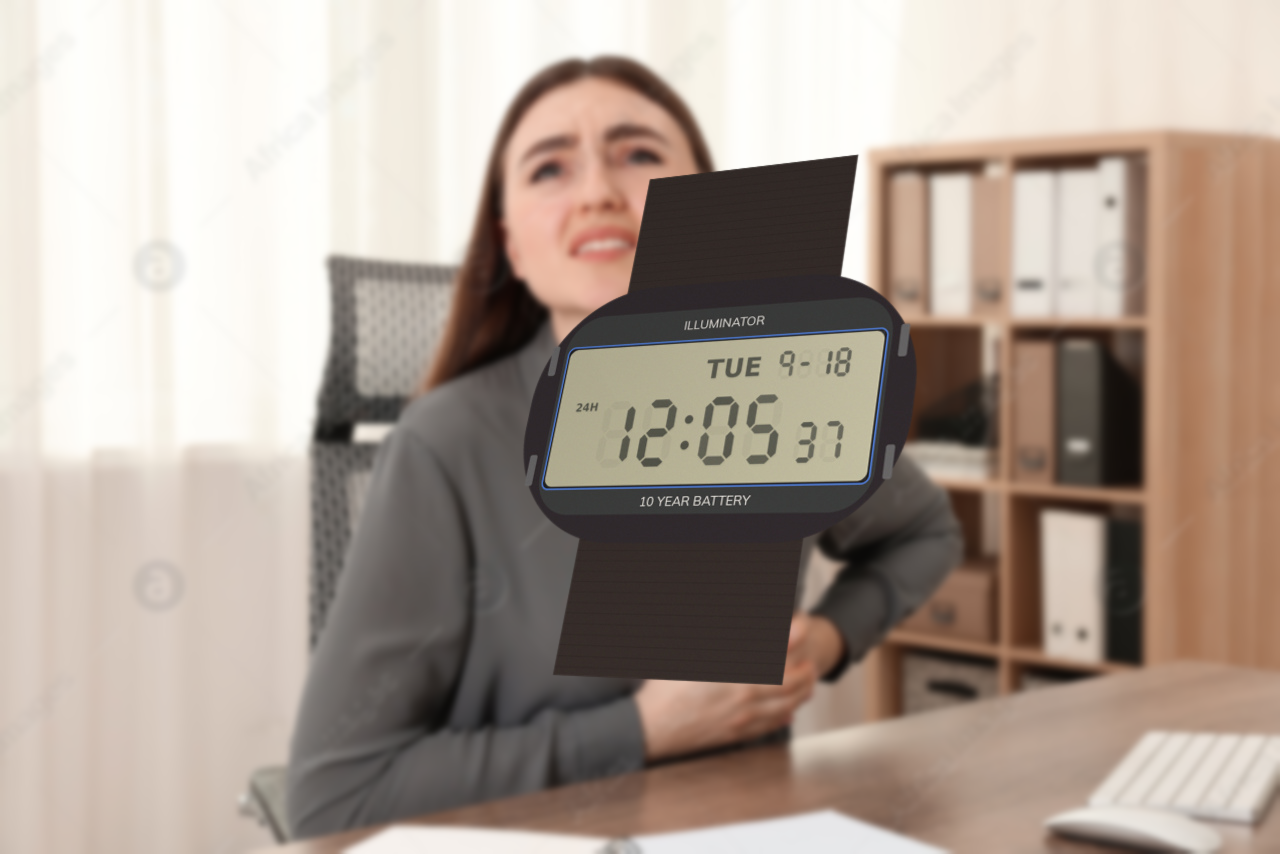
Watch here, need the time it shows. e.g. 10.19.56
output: 12.05.37
